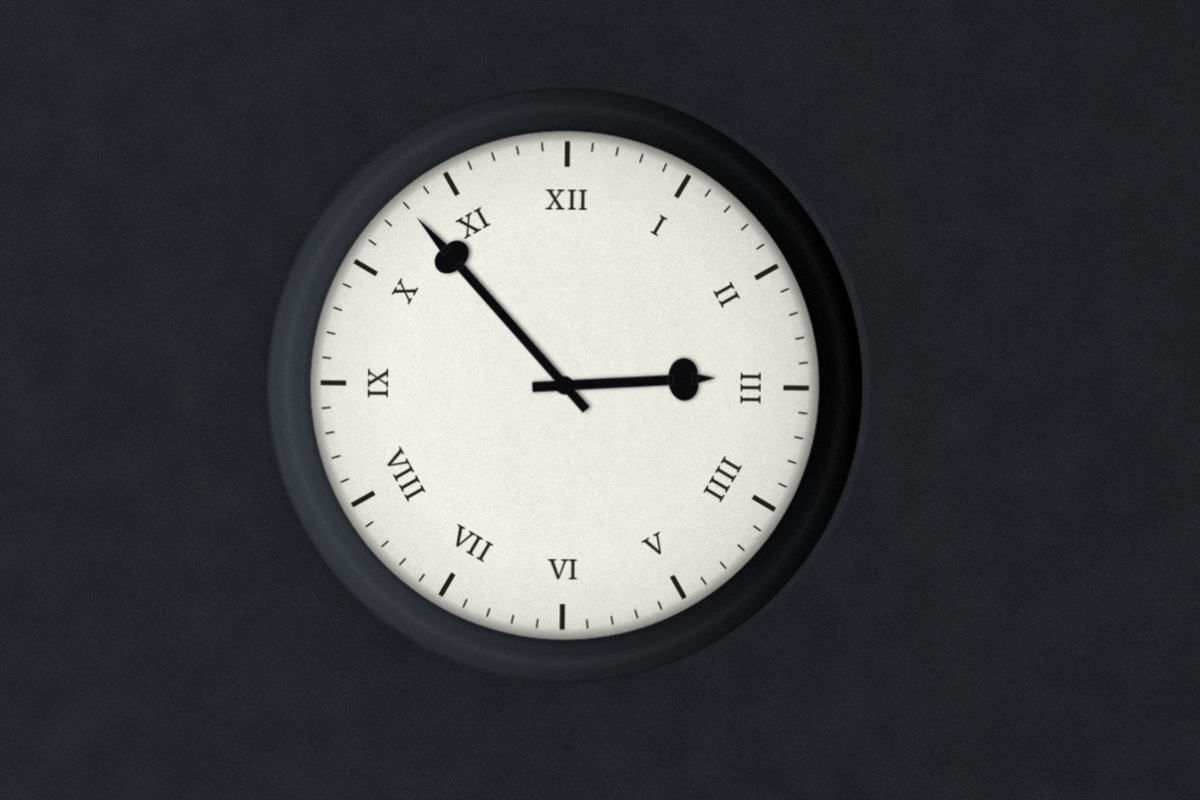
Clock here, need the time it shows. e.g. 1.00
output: 2.53
